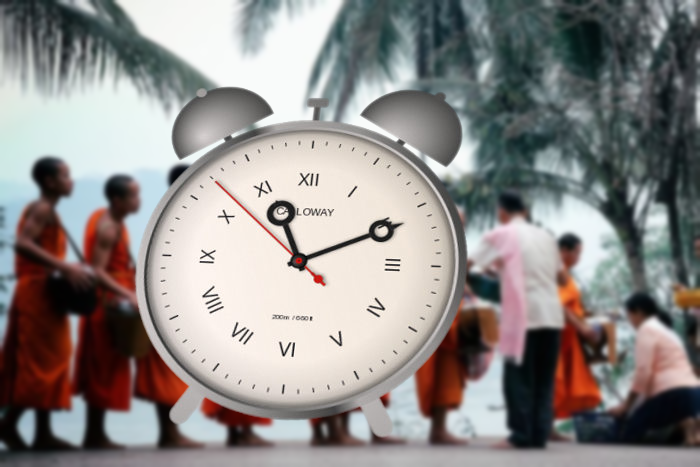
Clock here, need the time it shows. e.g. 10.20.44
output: 11.10.52
